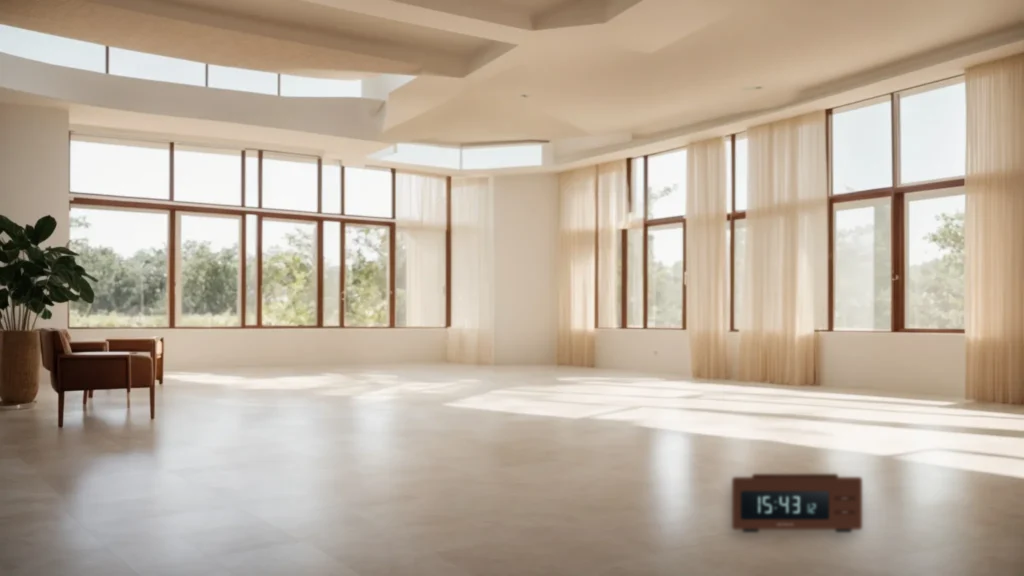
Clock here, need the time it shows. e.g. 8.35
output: 15.43
